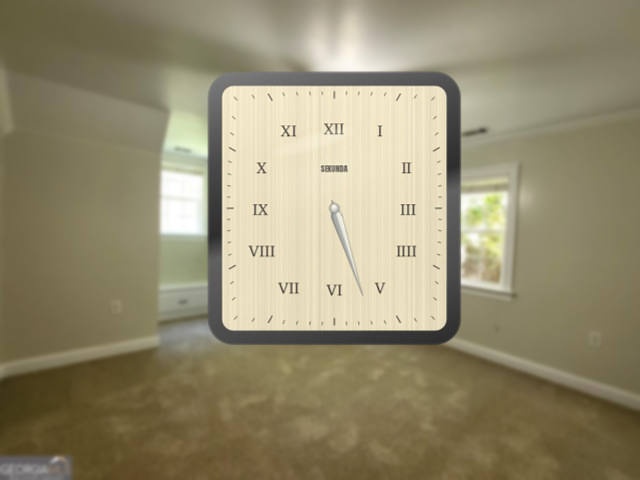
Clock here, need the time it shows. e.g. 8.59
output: 5.27
